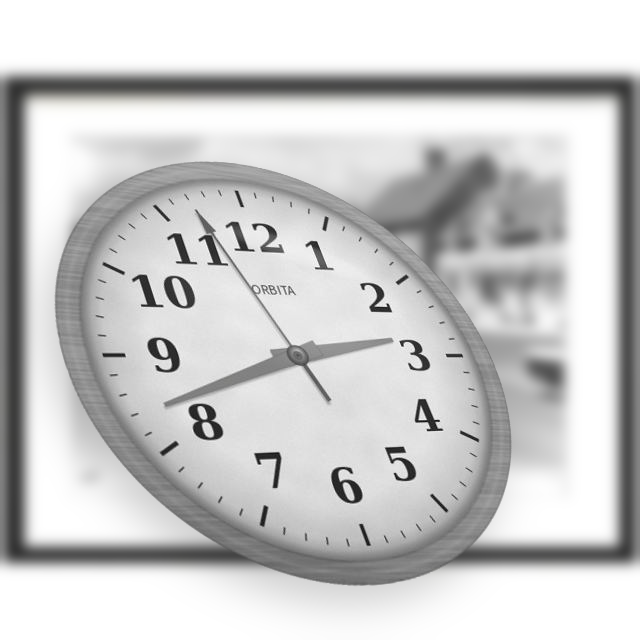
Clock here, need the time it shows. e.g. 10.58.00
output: 2.41.57
